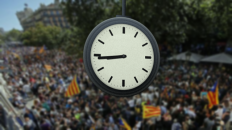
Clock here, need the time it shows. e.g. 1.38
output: 8.44
